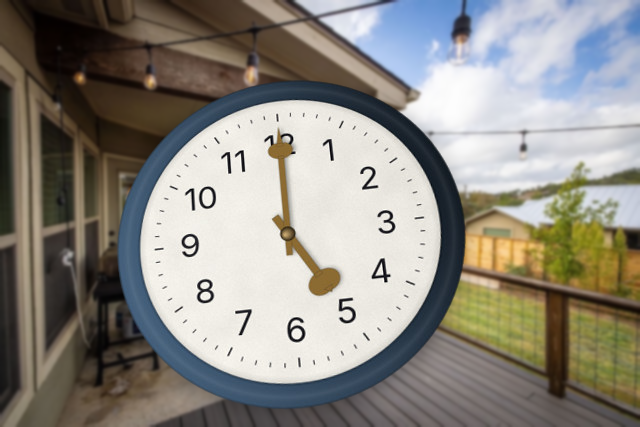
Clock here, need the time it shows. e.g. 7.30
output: 5.00
